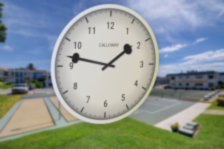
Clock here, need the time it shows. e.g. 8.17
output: 1.47
